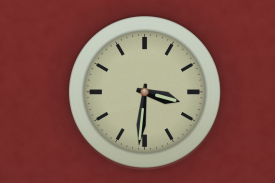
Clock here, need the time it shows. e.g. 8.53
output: 3.31
